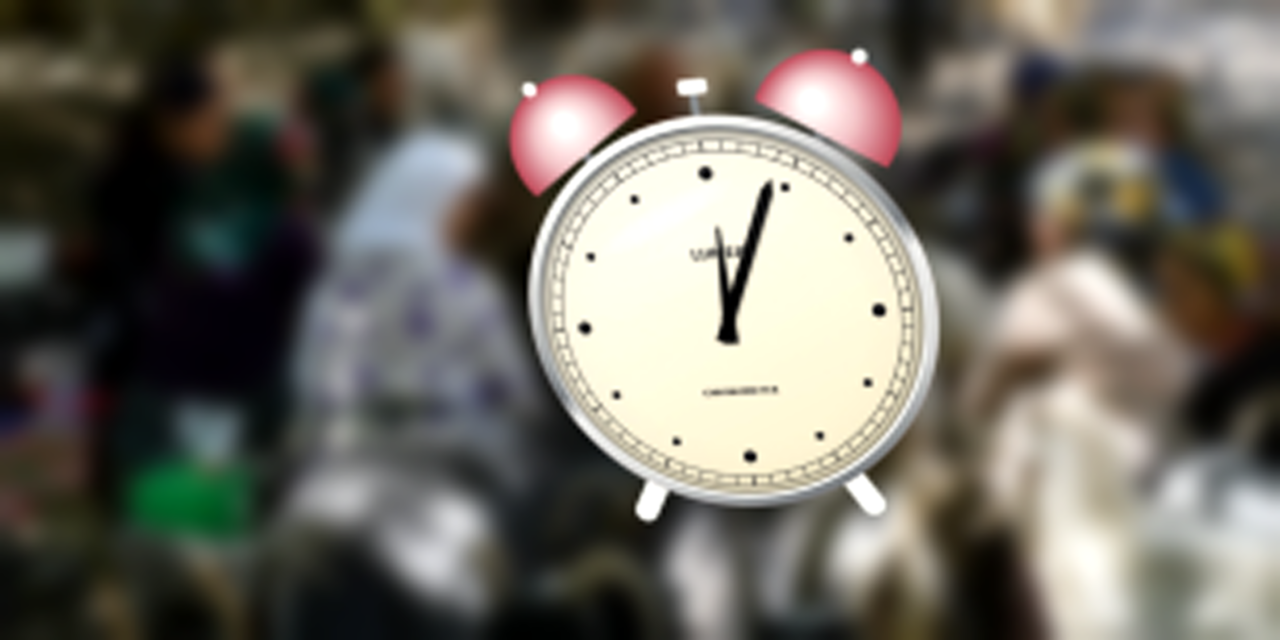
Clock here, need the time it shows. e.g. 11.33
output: 12.04
